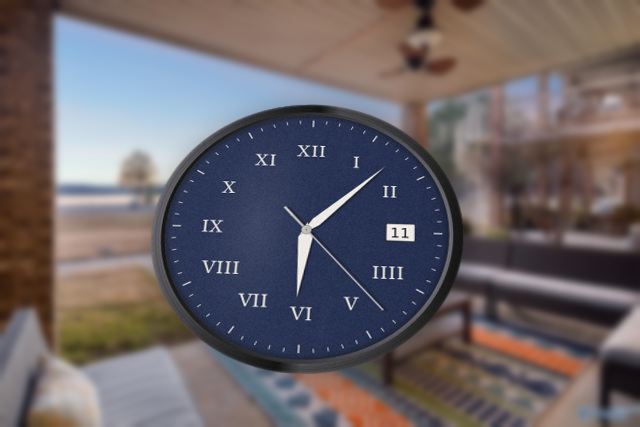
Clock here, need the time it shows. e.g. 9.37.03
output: 6.07.23
